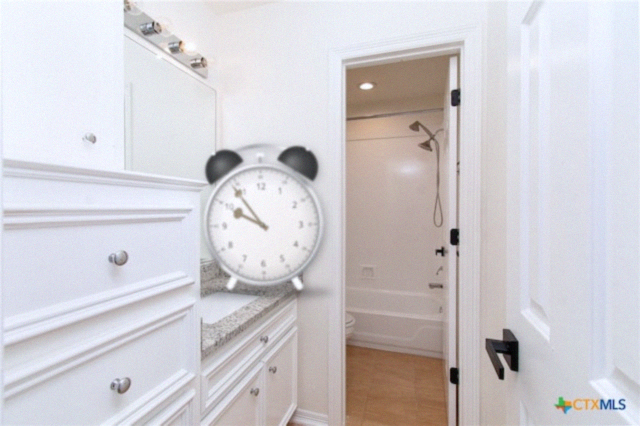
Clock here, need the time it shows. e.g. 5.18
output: 9.54
